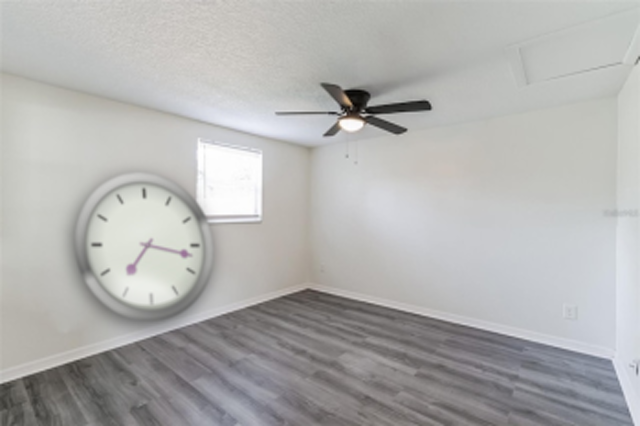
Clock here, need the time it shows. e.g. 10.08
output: 7.17
